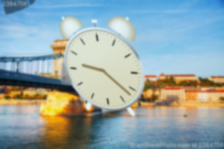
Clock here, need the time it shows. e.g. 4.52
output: 9.22
